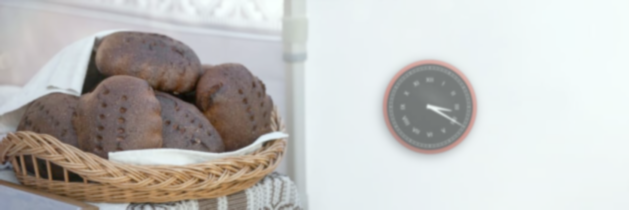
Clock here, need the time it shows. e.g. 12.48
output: 3.20
